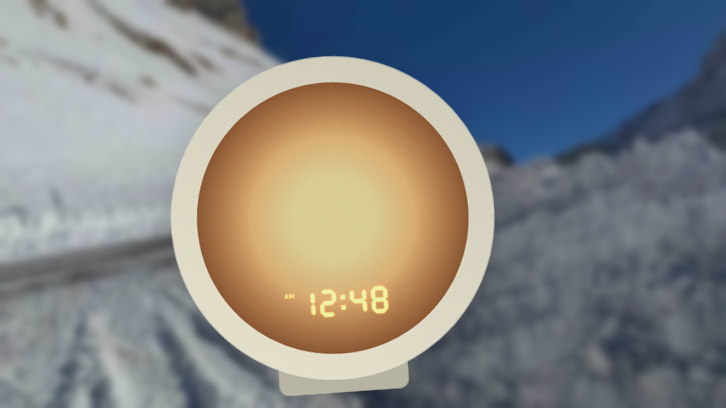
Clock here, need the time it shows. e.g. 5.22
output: 12.48
